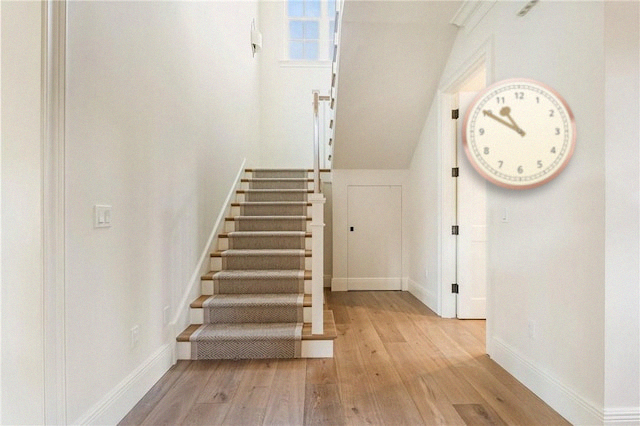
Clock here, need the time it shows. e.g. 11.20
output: 10.50
